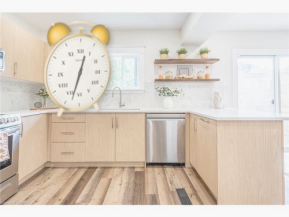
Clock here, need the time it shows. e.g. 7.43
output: 12.33
